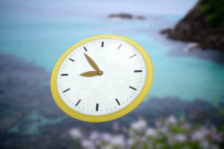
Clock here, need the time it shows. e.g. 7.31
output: 8.54
